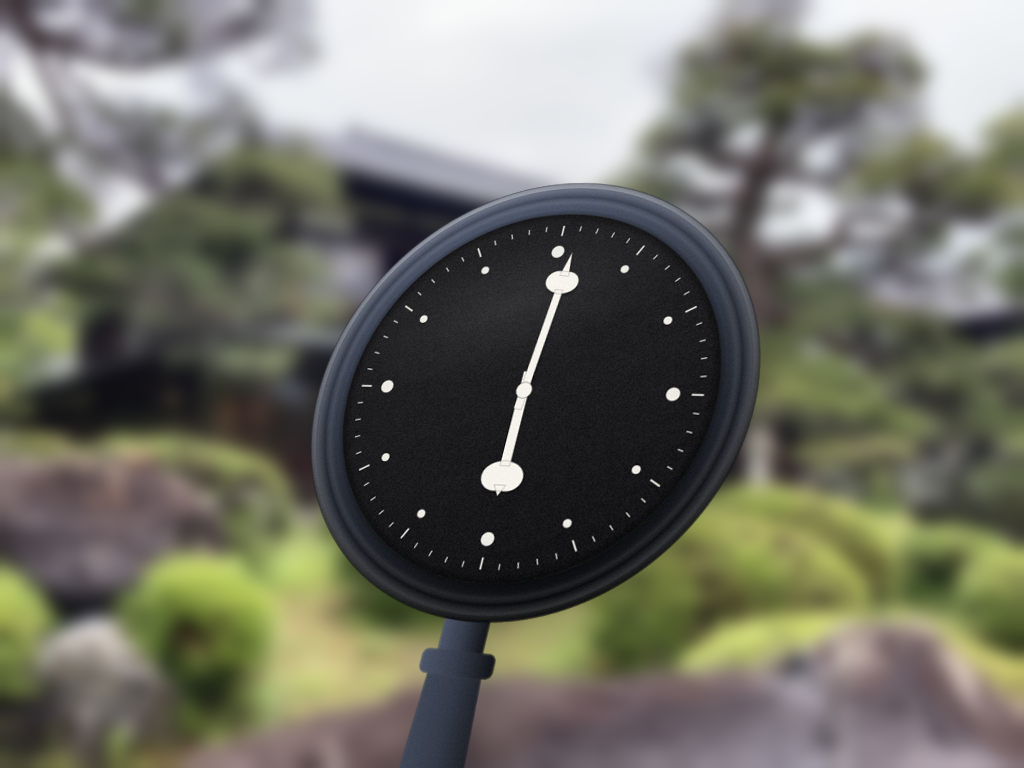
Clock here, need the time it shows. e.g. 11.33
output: 6.01
